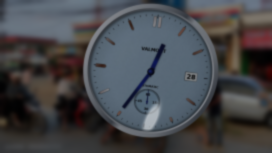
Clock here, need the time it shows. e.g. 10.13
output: 12.35
